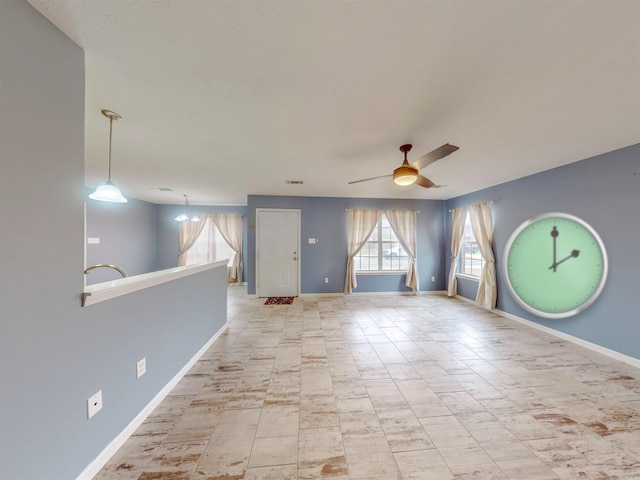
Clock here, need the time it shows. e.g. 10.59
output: 2.00
